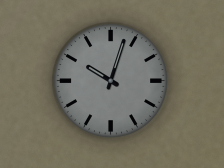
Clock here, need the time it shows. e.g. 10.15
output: 10.03
